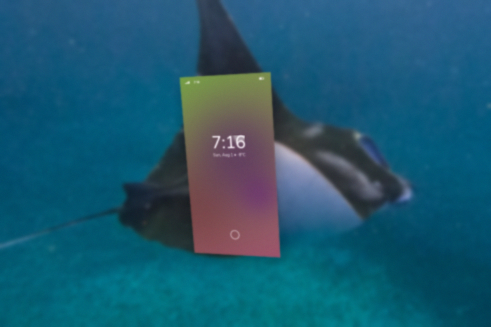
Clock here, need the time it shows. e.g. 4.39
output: 7.16
